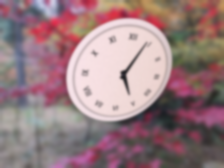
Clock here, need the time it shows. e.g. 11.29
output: 5.04
